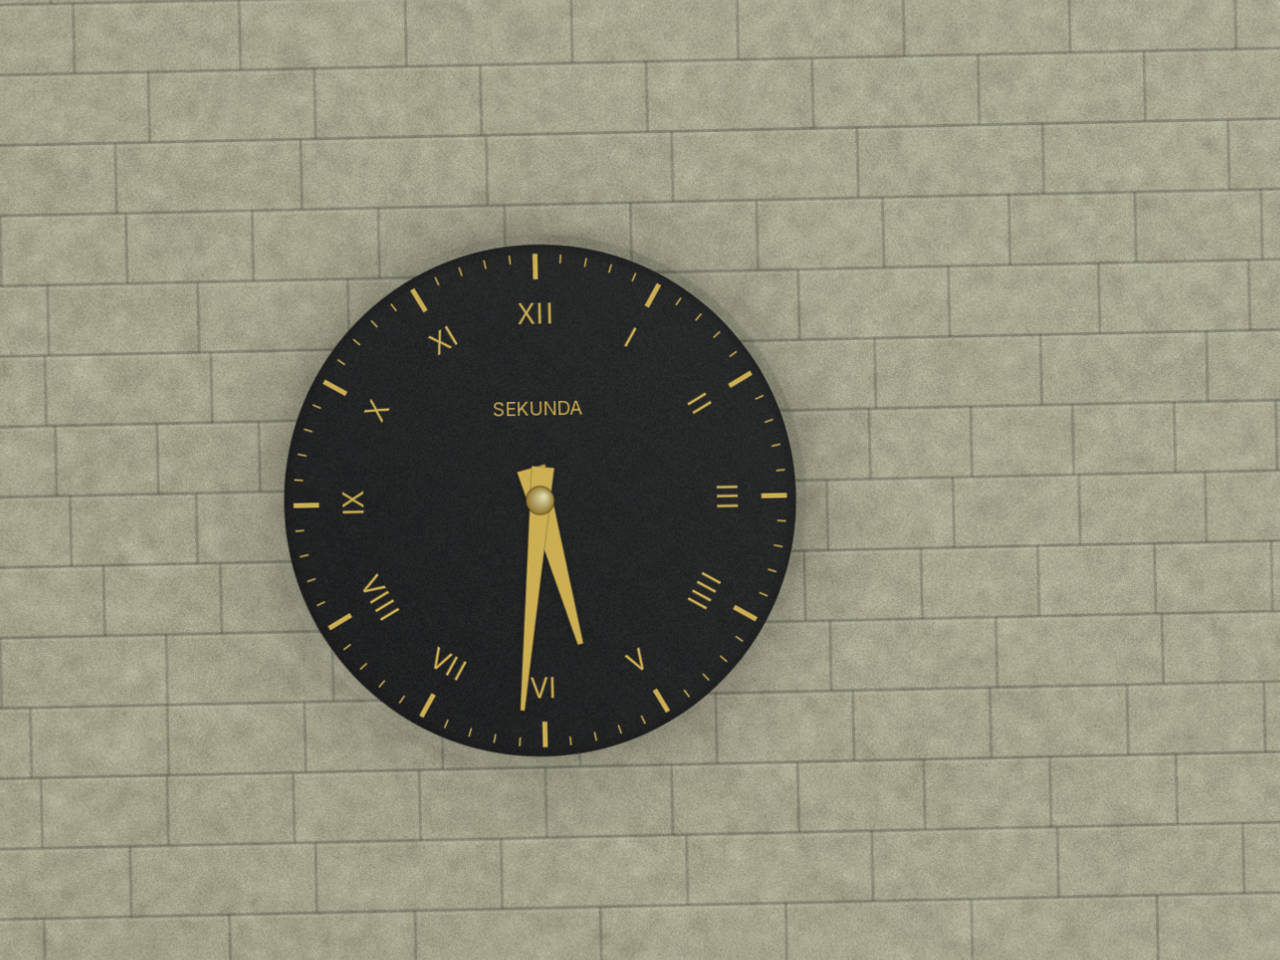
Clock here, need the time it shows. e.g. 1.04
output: 5.31
